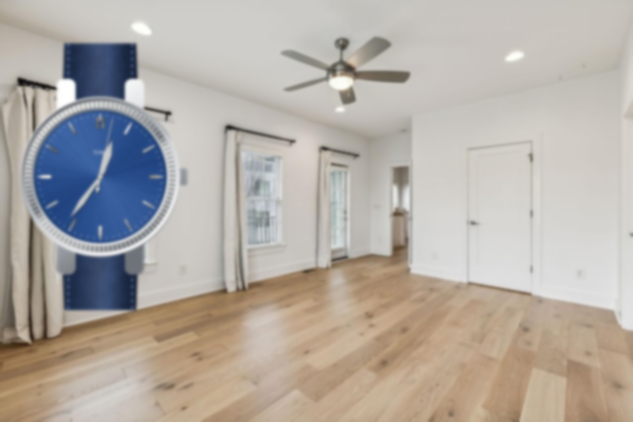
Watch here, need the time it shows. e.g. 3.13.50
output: 12.36.02
